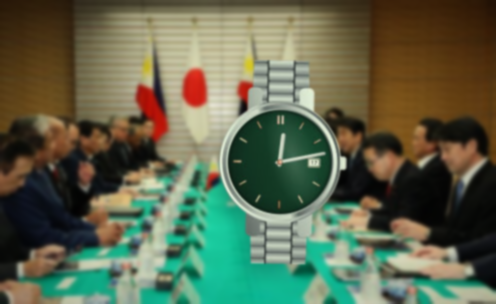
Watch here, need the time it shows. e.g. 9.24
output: 12.13
